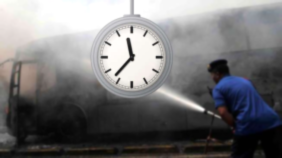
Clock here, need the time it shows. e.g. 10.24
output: 11.37
